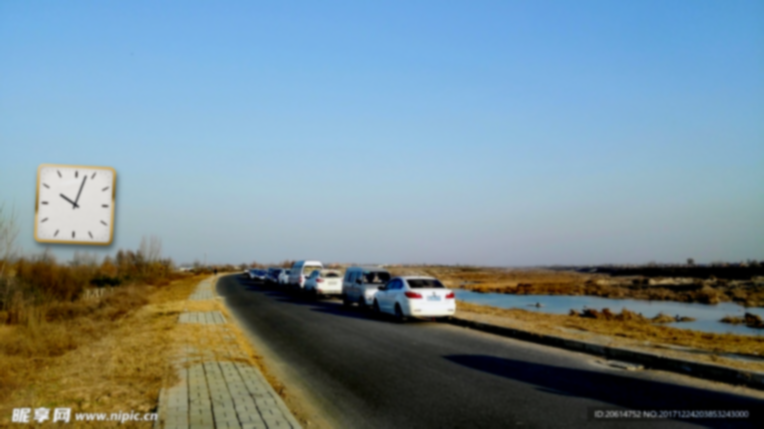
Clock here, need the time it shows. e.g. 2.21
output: 10.03
